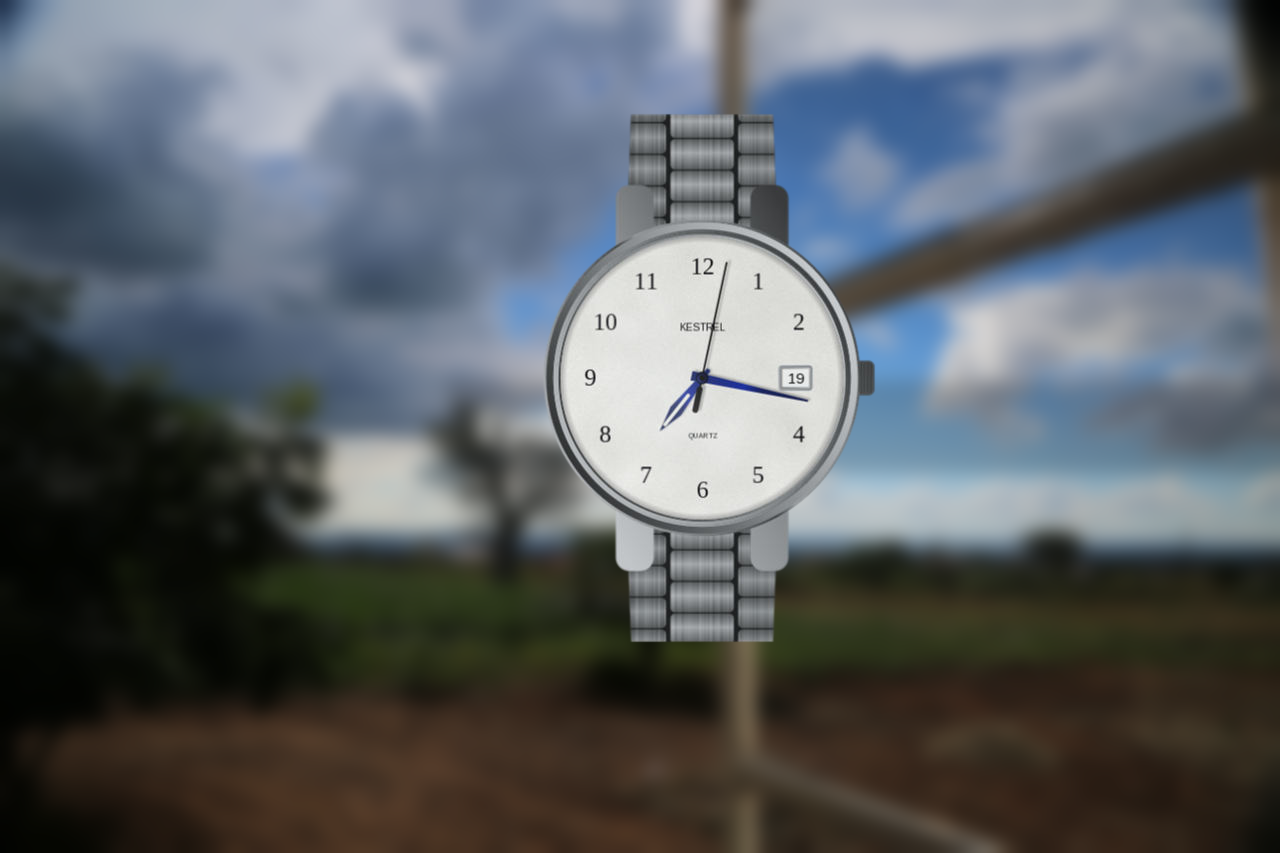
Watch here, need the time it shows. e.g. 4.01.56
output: 7.17.02
